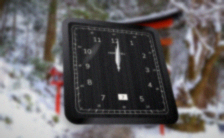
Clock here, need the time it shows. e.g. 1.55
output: 12.01
